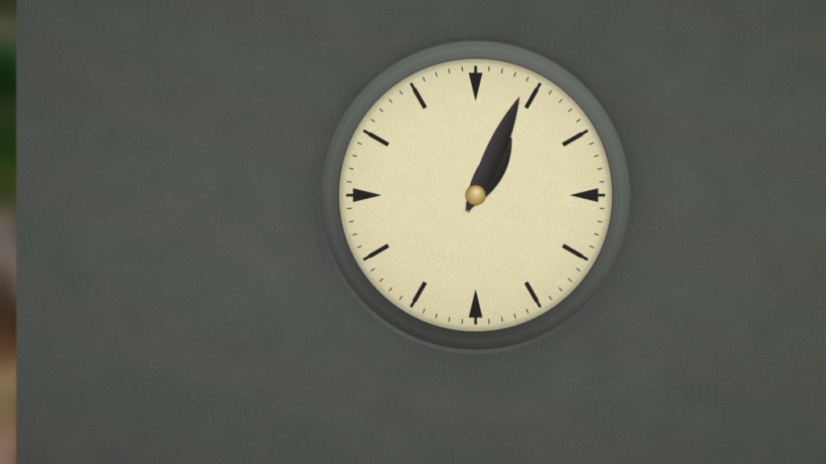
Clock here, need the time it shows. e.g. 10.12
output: 1.04
